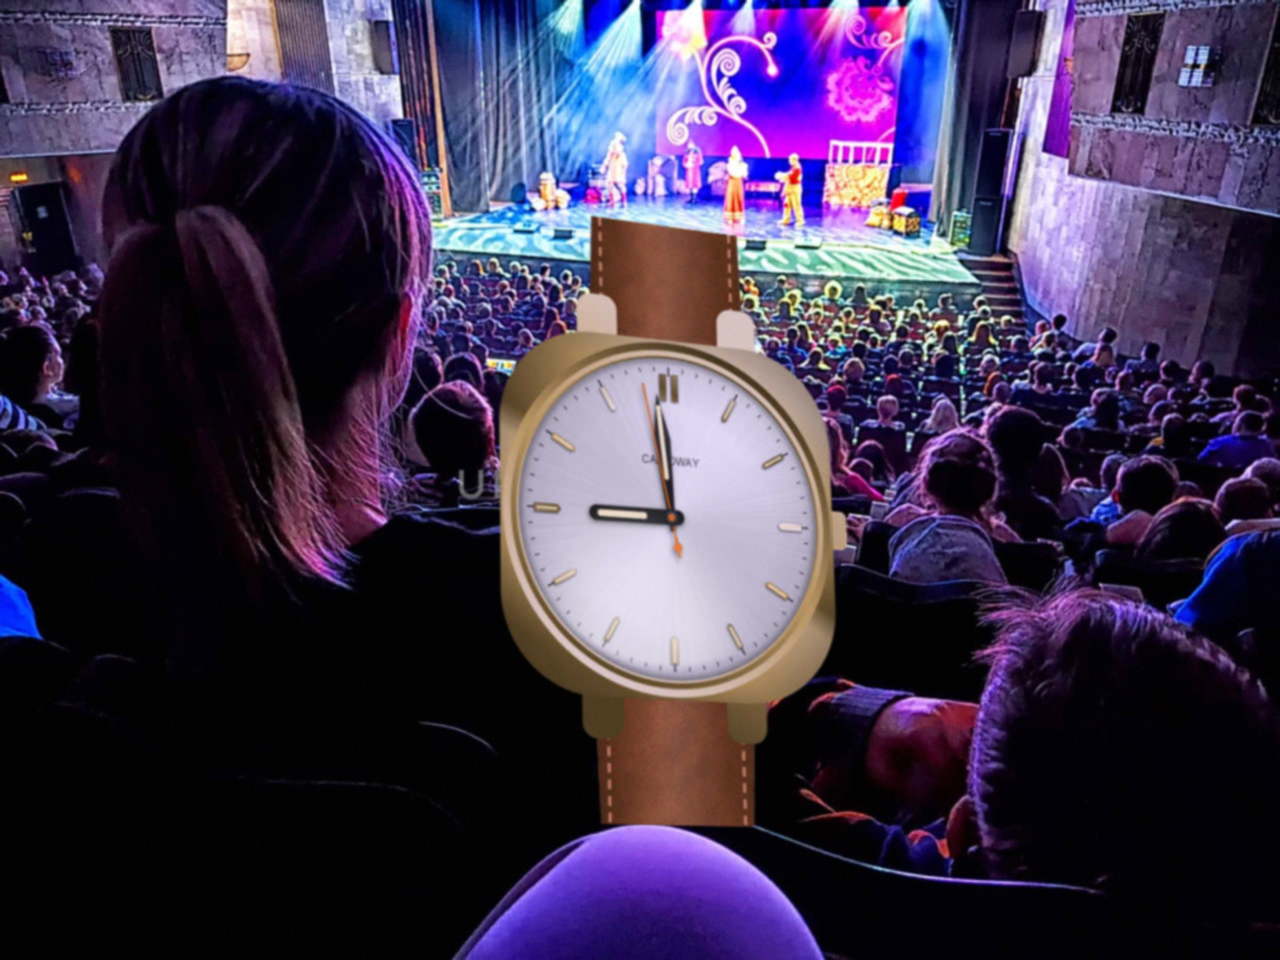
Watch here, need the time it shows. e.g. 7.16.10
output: 8.58.58
